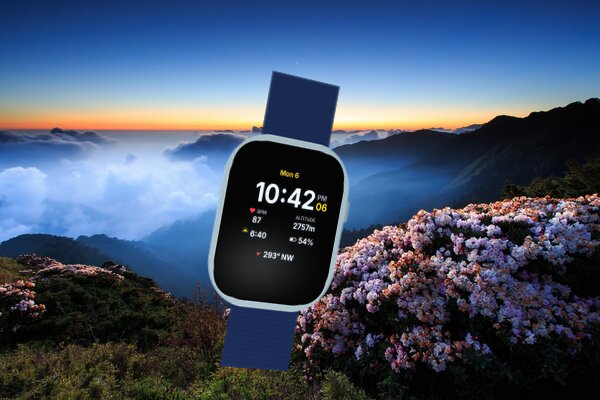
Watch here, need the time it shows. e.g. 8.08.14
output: 10.42.06
